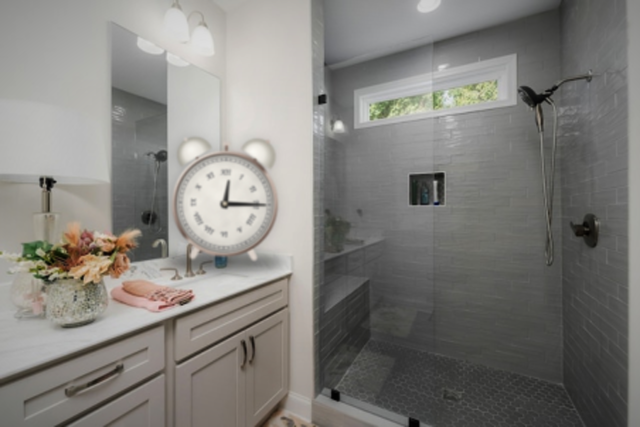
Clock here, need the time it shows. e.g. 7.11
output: 12.15
